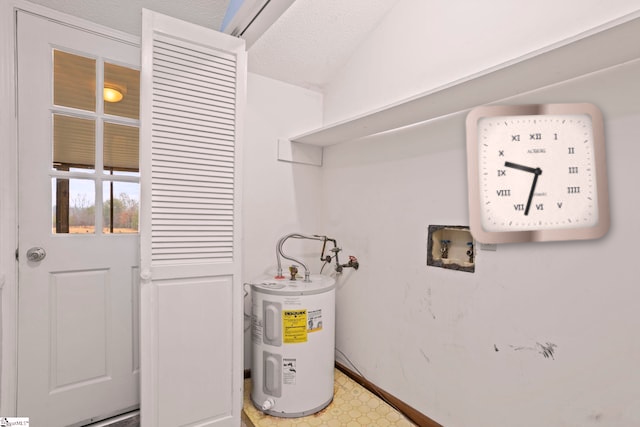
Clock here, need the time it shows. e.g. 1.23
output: 9.33
